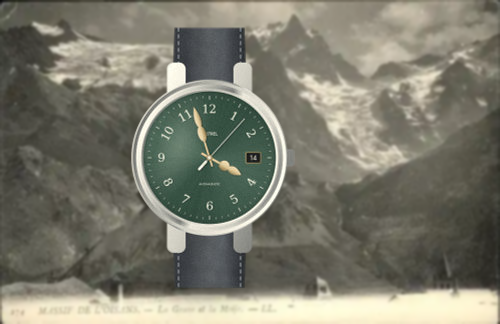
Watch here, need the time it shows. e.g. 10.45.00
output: 3.57.07
